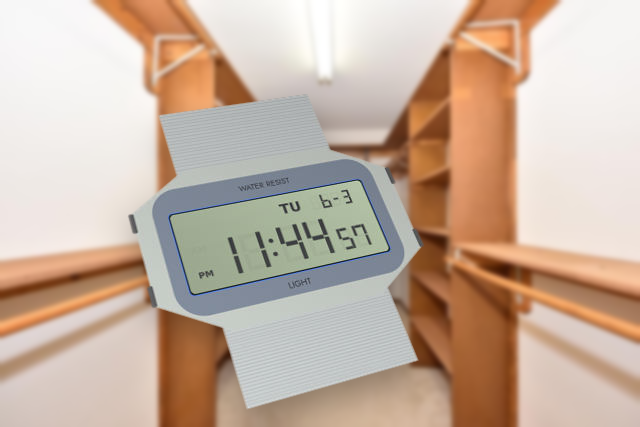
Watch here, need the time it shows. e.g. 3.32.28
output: 11.44.57
